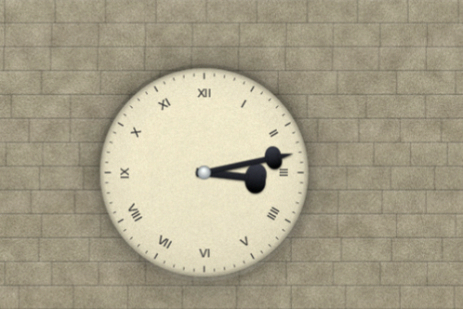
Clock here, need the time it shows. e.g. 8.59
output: 3.13
